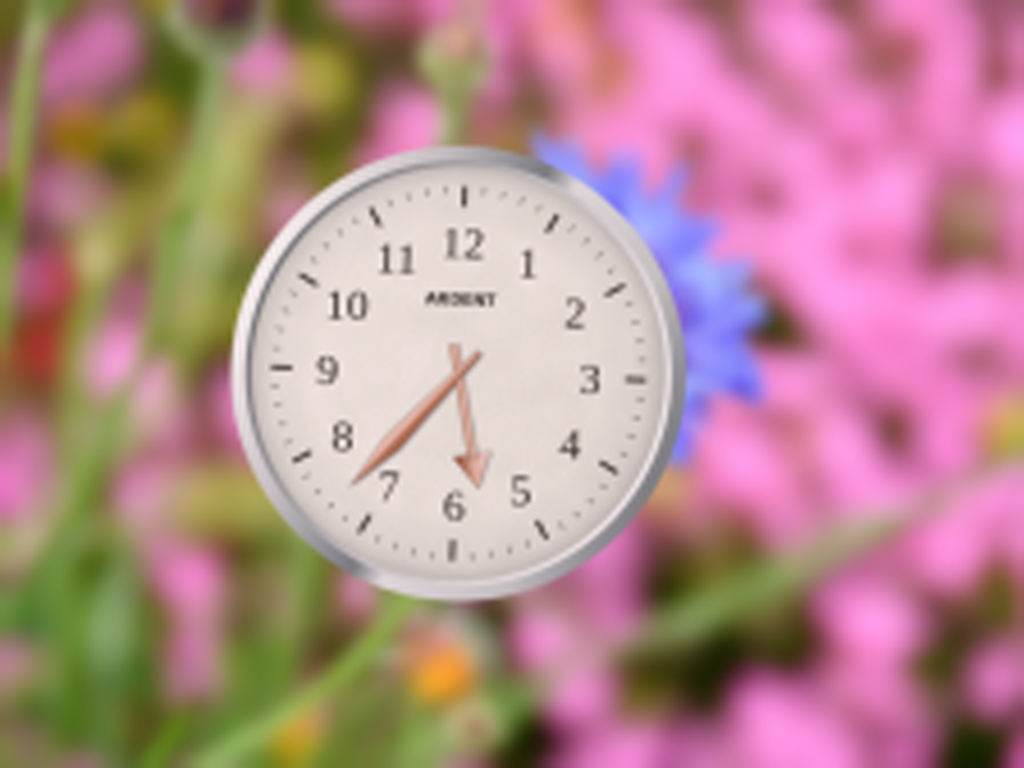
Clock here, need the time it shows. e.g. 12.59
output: 5.37
